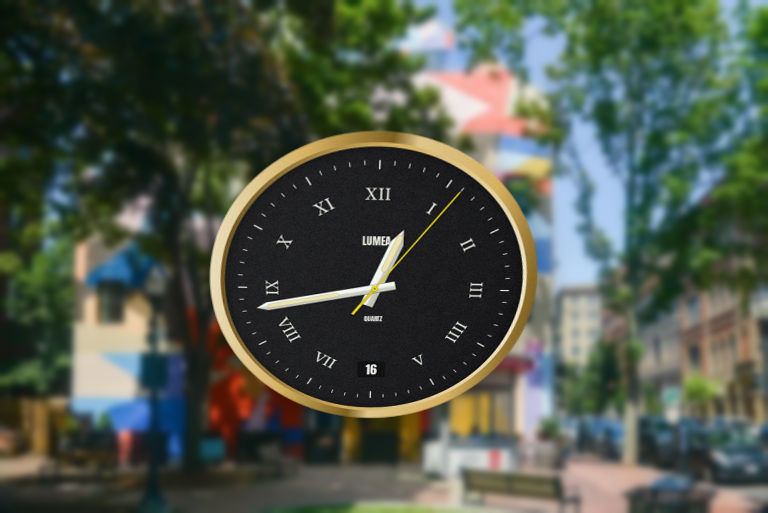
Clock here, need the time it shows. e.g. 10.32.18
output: 12.43.06
